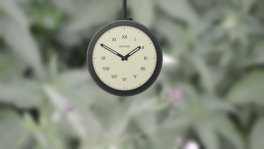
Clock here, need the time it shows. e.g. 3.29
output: 1.50
